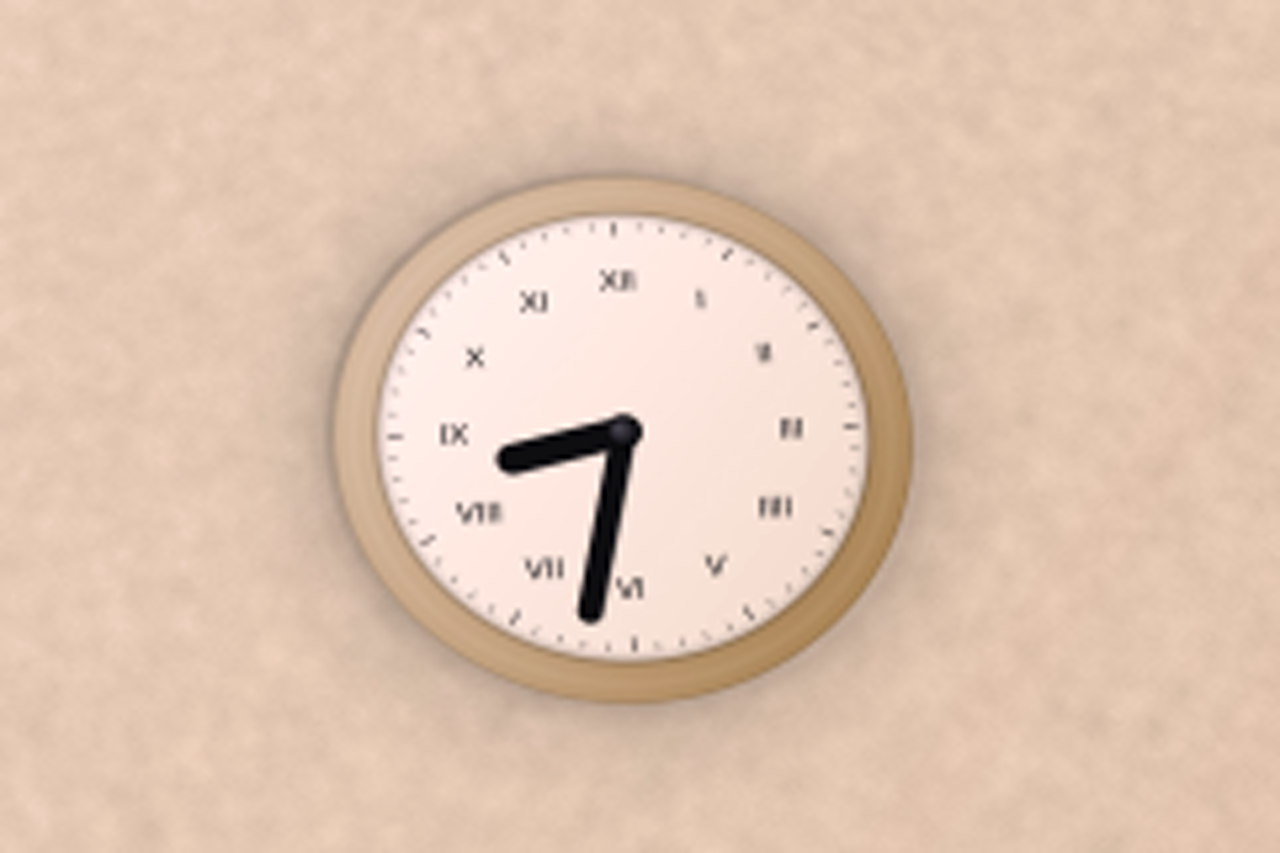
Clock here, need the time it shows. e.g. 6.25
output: 8.32
